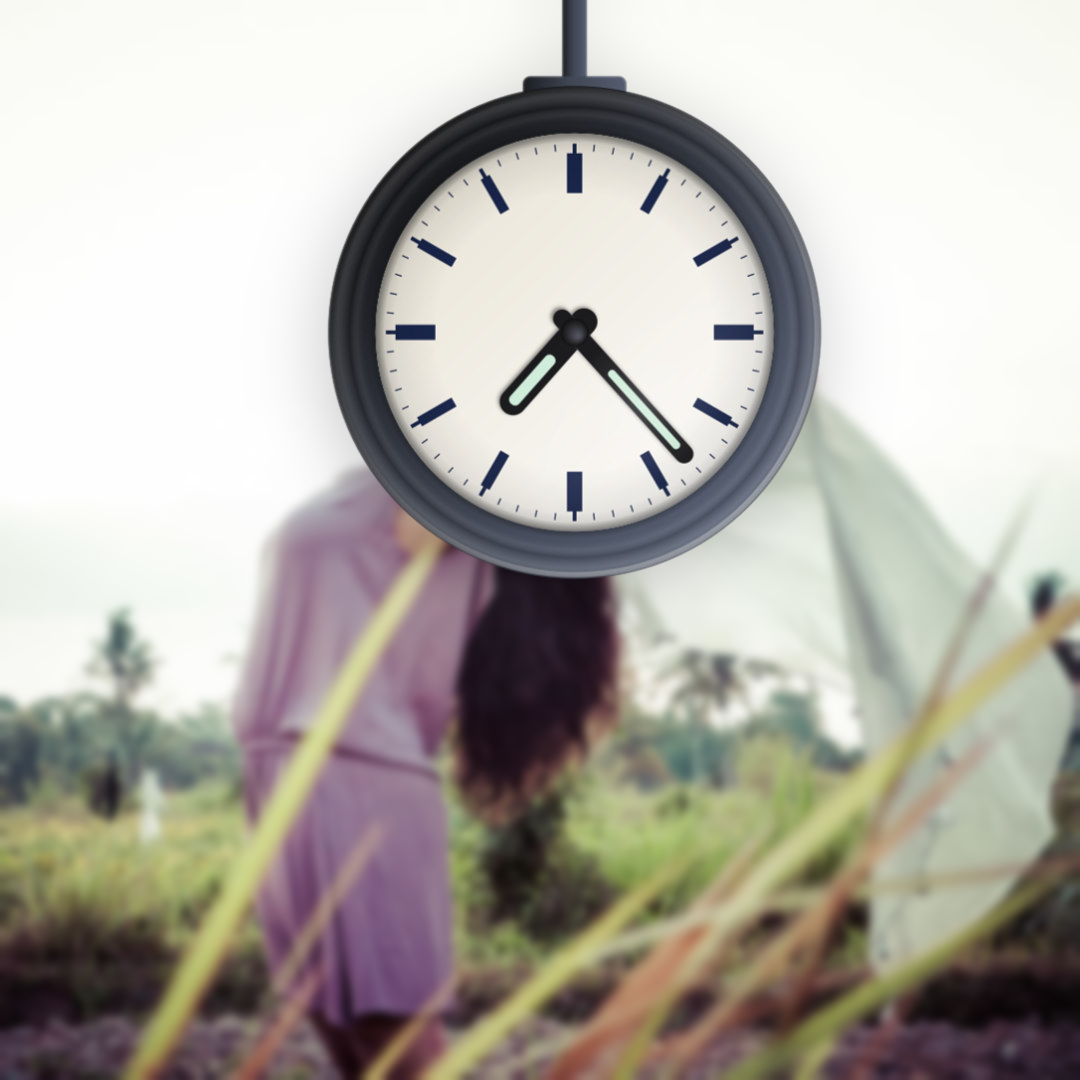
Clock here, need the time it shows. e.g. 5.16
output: 7.23
